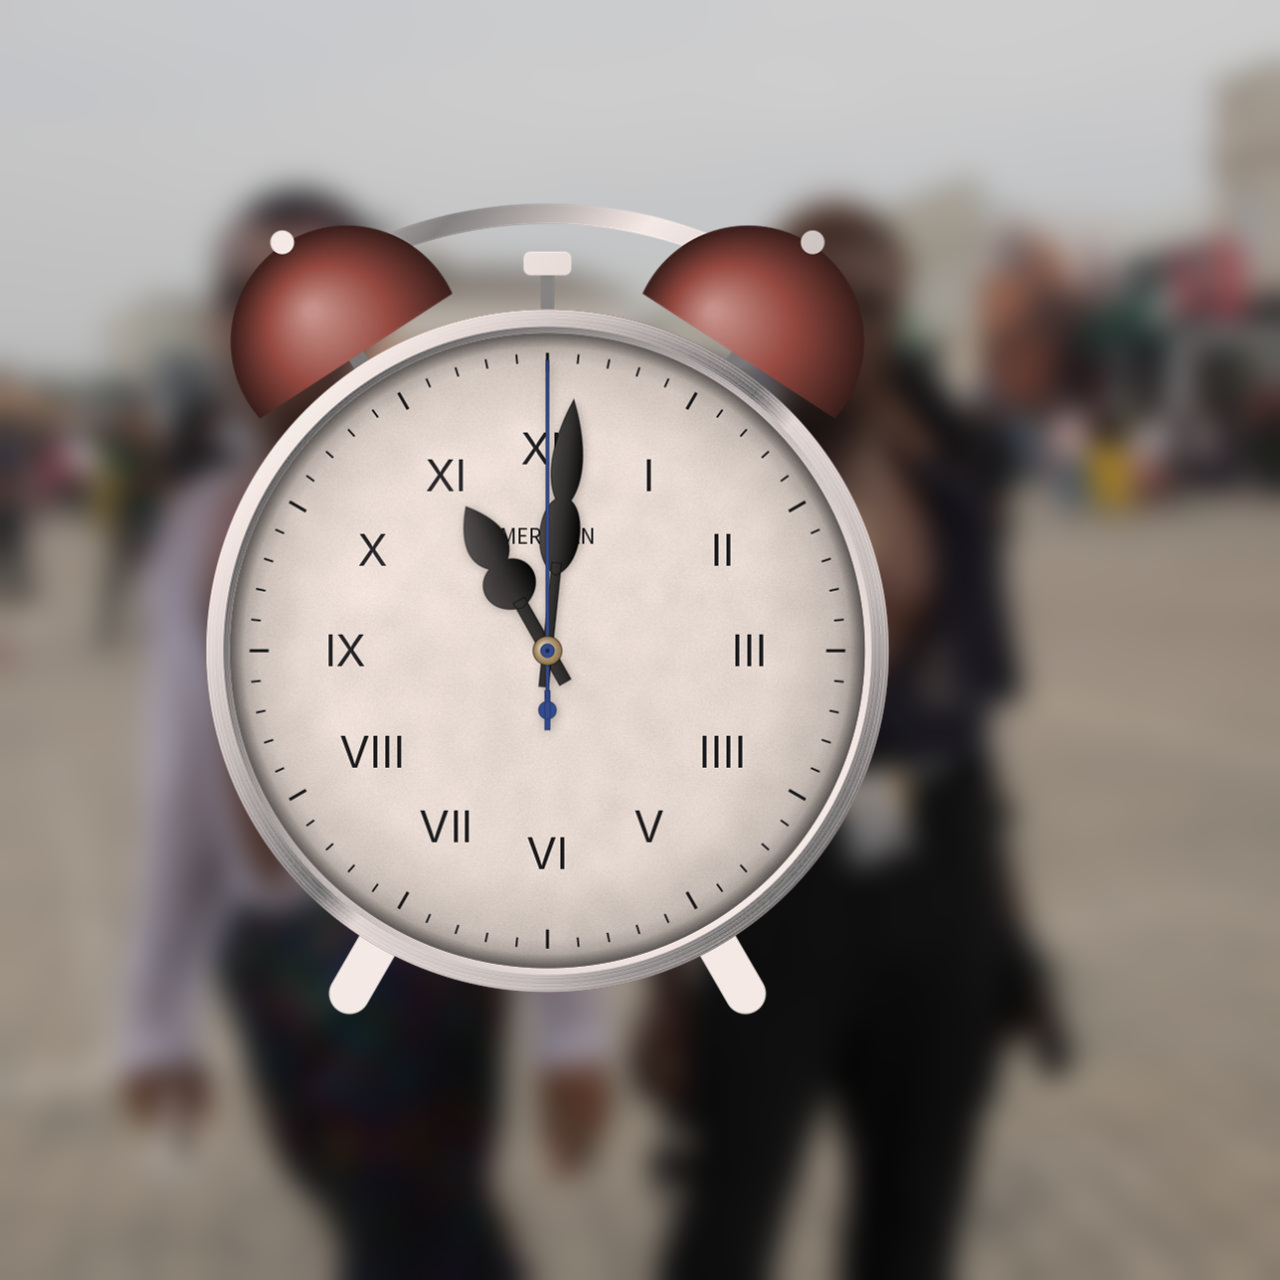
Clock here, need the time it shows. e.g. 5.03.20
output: 11.01.00
